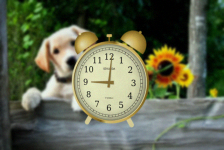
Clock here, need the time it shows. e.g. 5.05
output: 9.01
